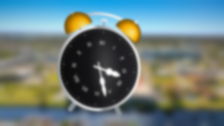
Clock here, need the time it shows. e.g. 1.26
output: 3.27
